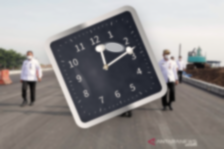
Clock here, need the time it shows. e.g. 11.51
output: 12.13
